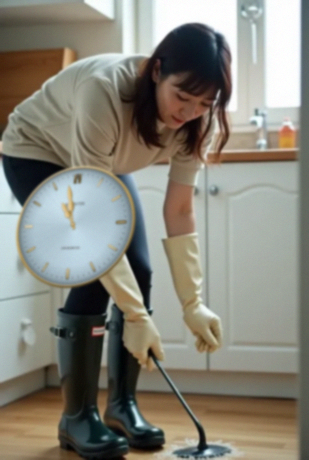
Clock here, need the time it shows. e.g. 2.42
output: 10.58
